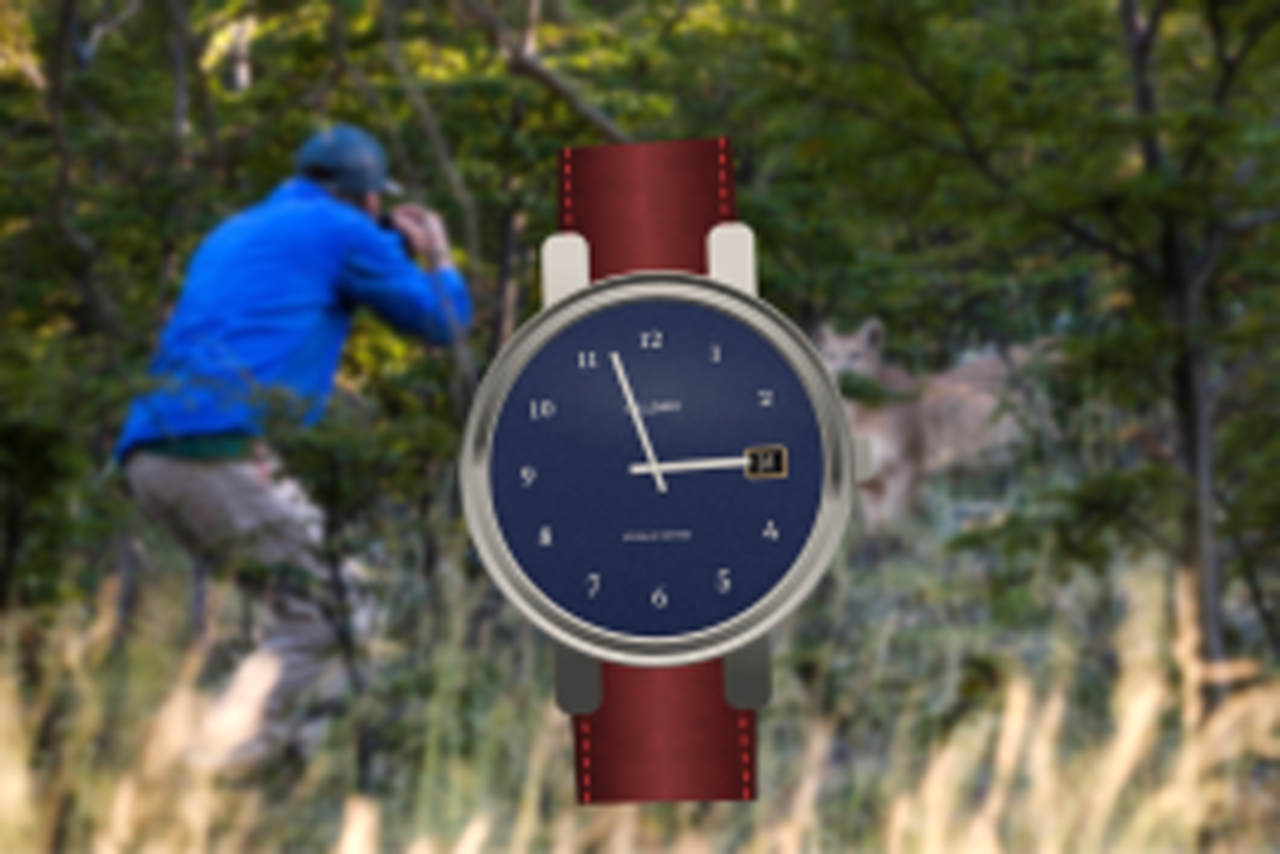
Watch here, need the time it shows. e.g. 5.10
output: 2.57
